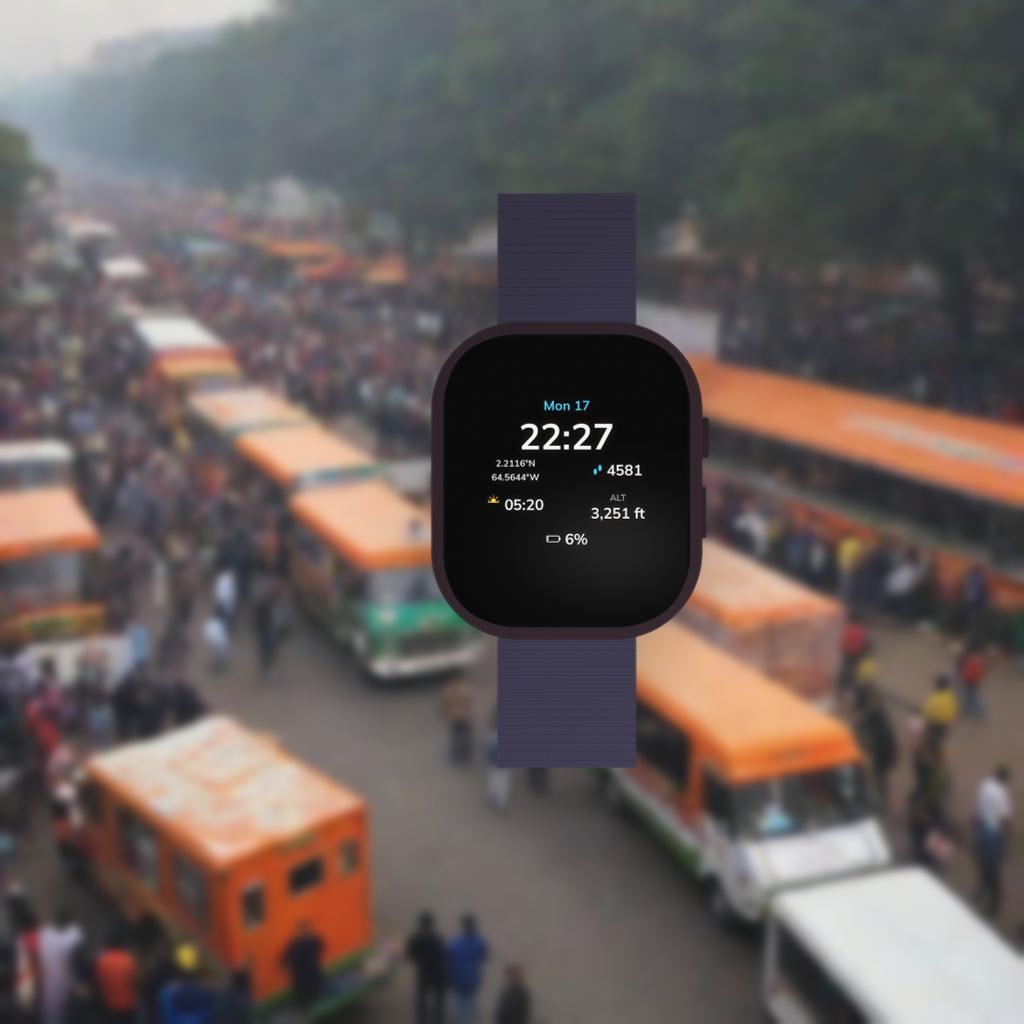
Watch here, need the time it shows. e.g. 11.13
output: 22.27
